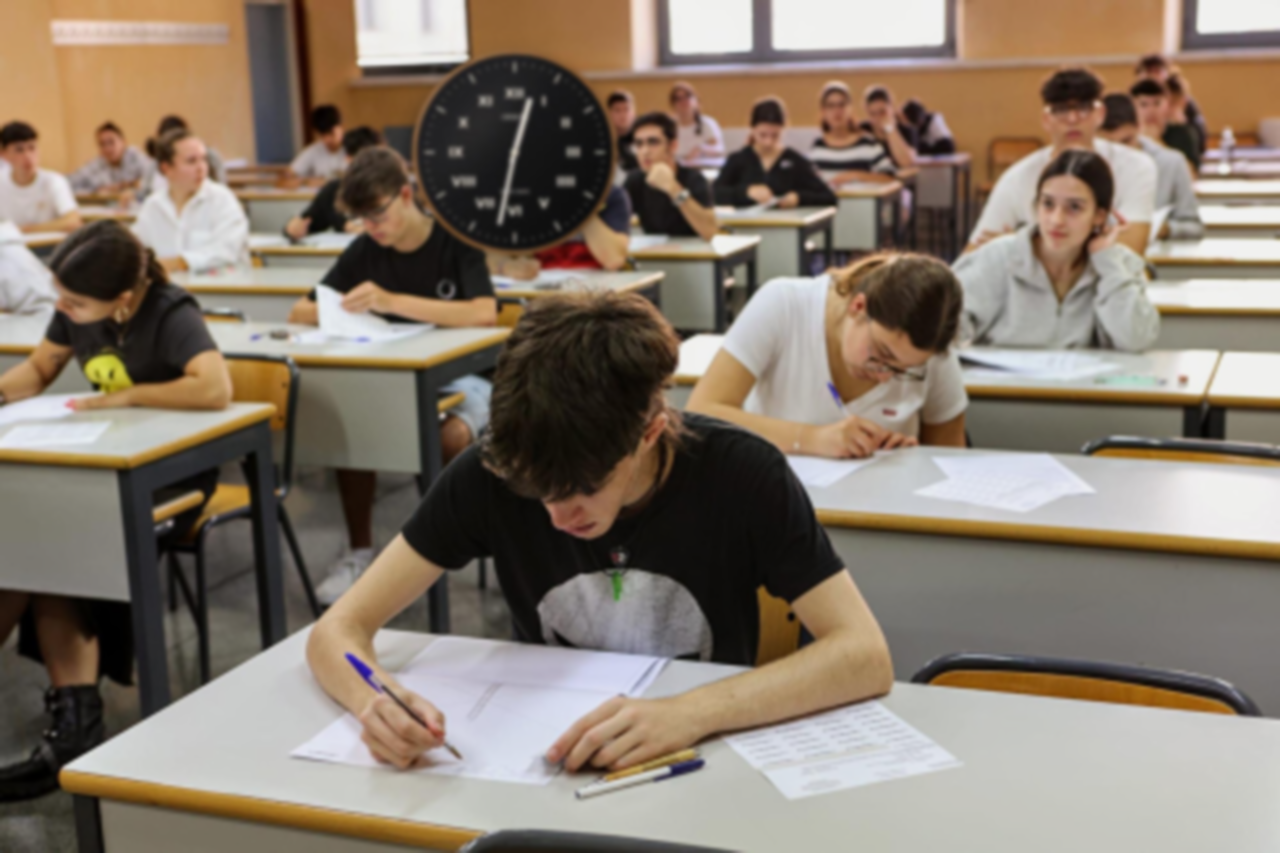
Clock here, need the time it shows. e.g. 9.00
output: 12.32
